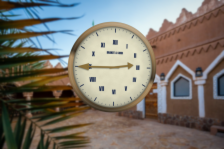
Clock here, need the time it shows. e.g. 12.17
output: 2.45
